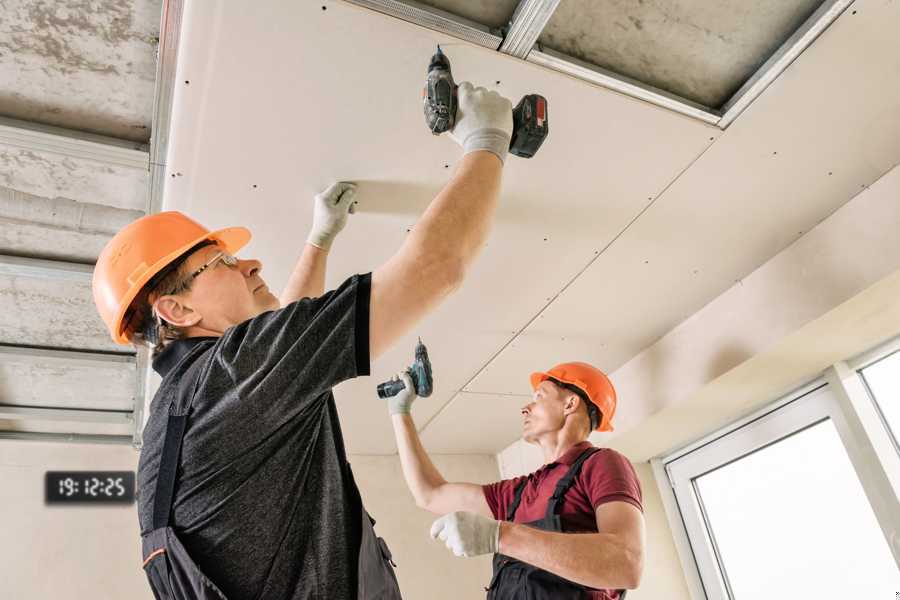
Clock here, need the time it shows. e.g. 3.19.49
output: 19.12.25
